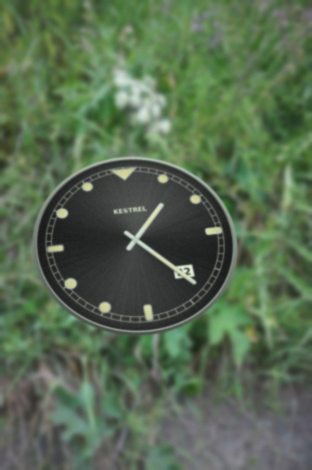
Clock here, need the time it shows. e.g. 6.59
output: 1.23
